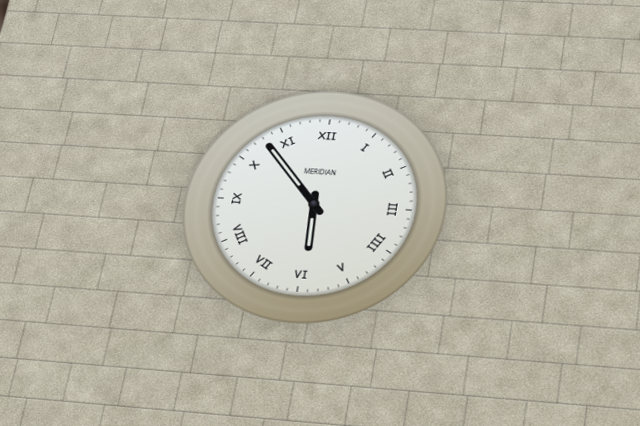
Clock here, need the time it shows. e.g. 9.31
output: 5.53
